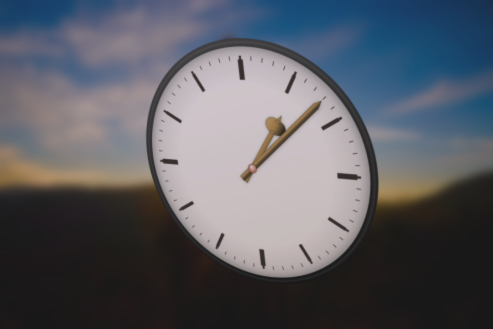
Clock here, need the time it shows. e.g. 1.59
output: 1.08
